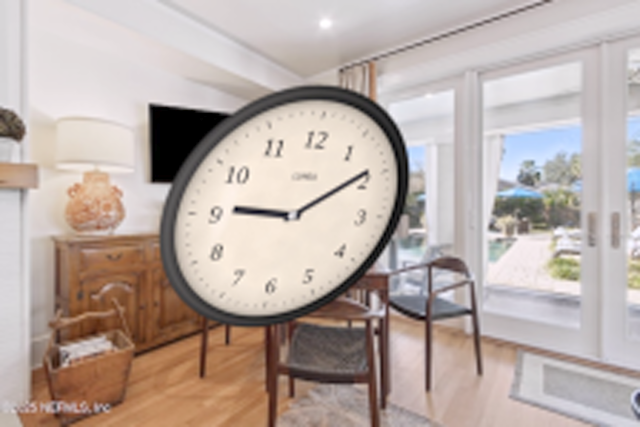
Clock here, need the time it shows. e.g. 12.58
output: 9.09
